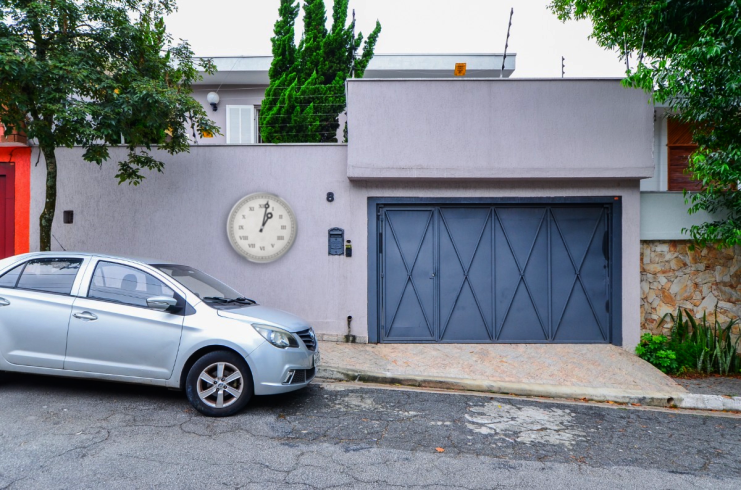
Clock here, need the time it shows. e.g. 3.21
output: 1.02
